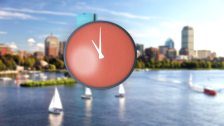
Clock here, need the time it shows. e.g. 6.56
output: 11.00
